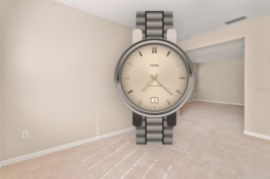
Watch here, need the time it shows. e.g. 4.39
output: 7.22
